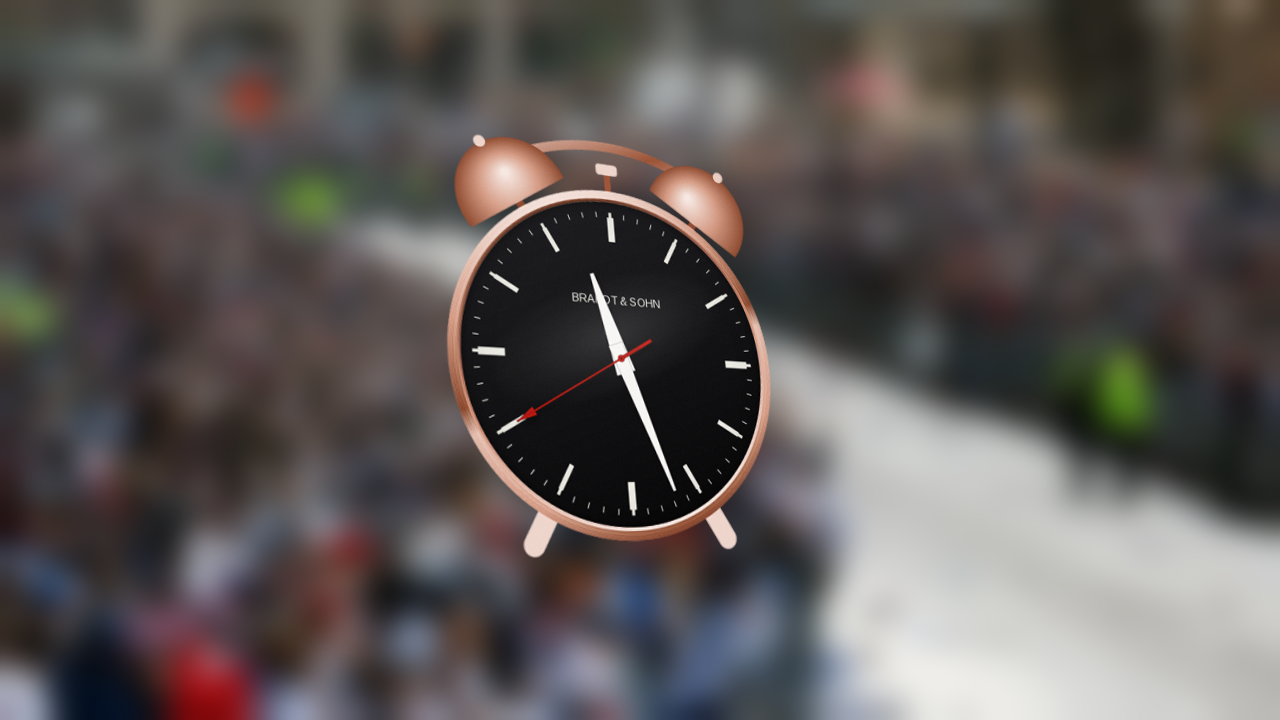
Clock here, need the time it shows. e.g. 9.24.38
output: 11.26.40
